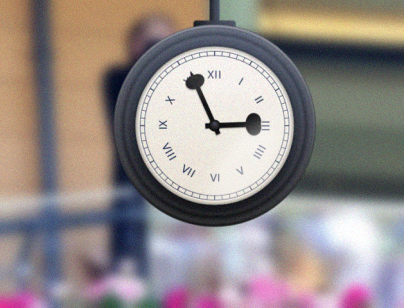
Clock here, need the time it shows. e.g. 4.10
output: 2.56
